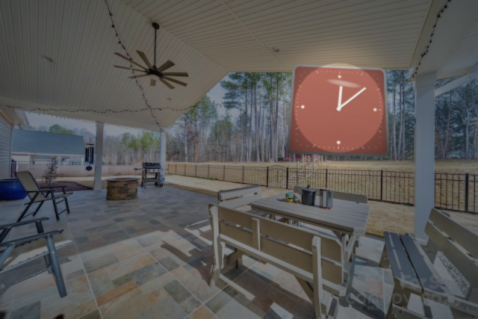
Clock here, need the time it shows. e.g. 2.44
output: 12.08
